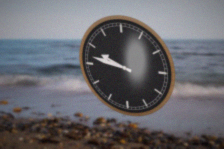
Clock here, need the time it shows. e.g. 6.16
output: 9.47
